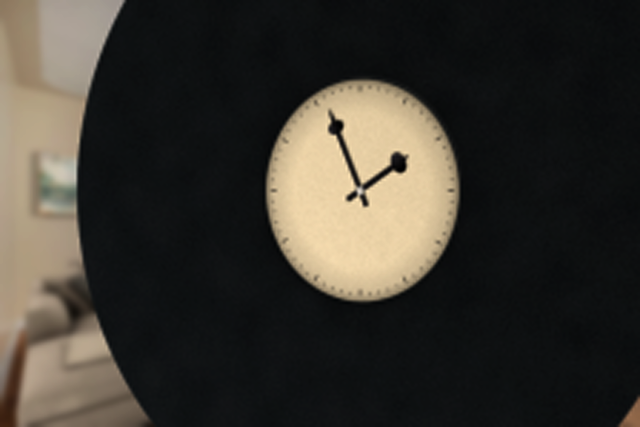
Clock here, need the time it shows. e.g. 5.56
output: 1.56
